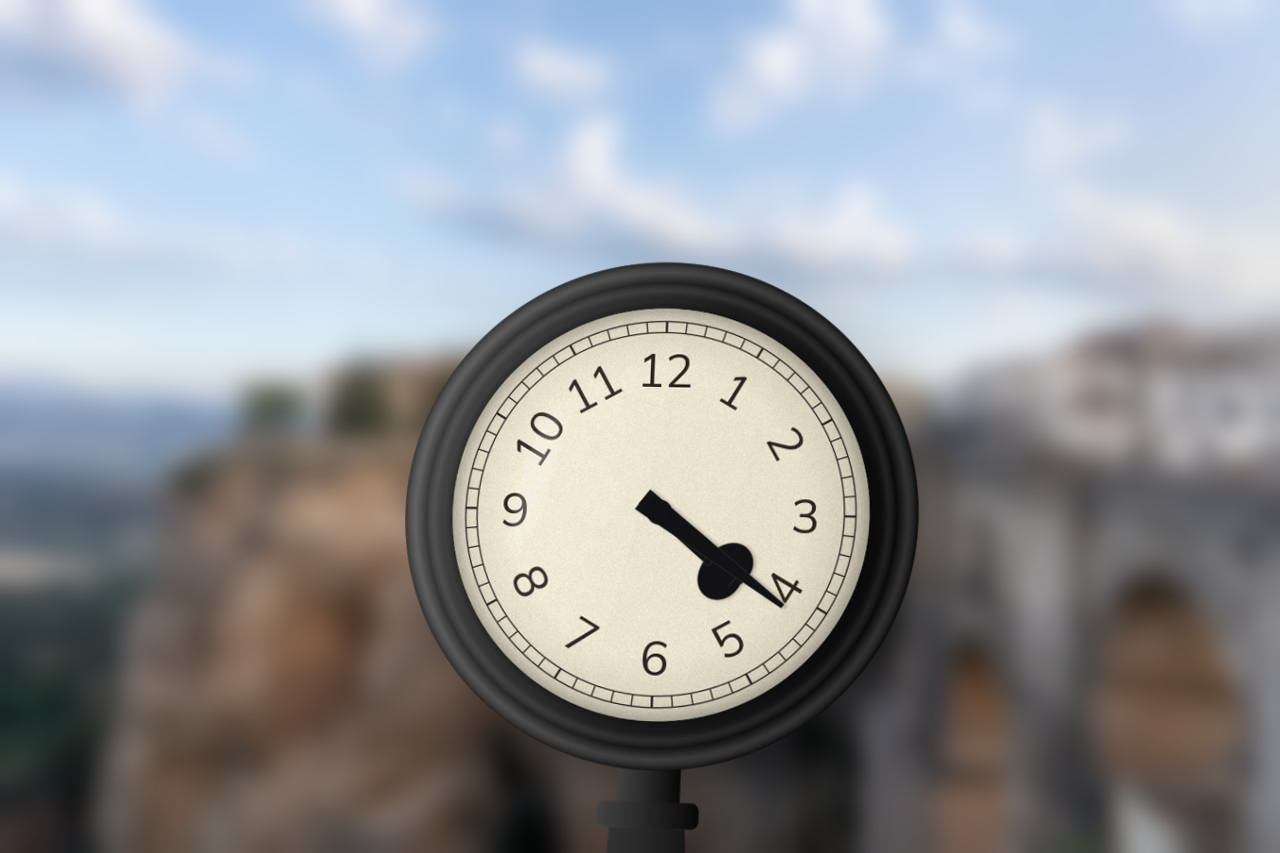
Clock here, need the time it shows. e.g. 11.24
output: 4.21
